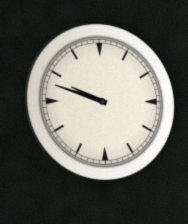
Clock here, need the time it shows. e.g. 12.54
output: 9.48
